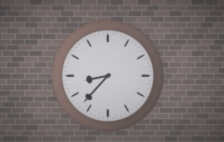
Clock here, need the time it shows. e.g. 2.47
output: 8.37
